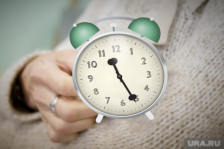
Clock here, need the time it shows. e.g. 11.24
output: 11.26
